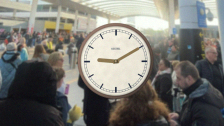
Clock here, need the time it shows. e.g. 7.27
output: 9.10
